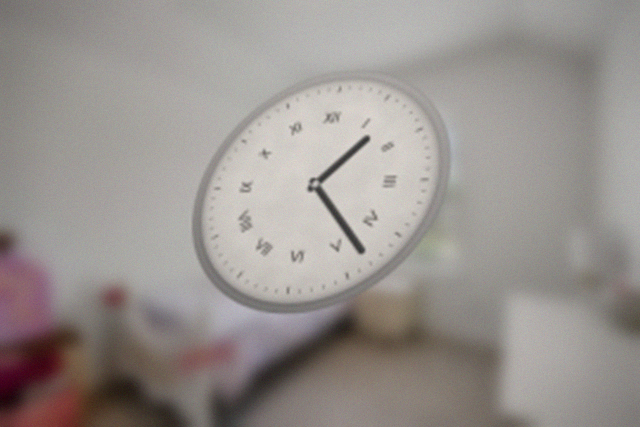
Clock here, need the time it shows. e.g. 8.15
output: 1.23
